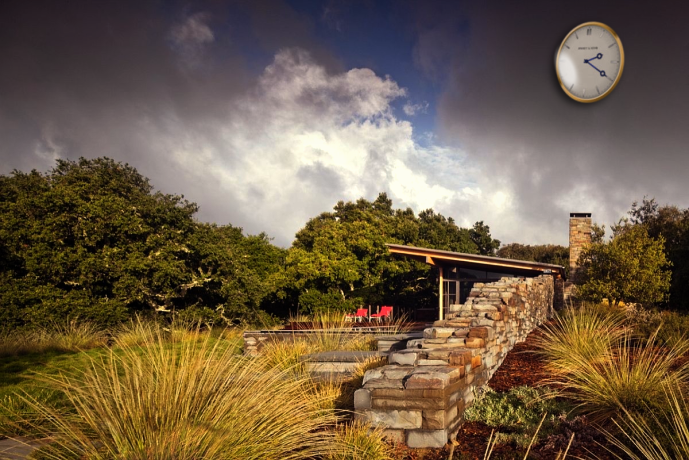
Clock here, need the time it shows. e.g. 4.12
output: 2.20
